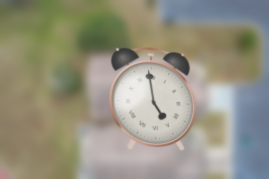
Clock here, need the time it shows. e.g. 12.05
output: 4.59
